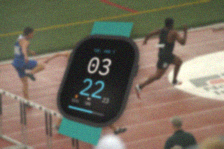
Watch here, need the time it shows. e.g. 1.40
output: 3.22
